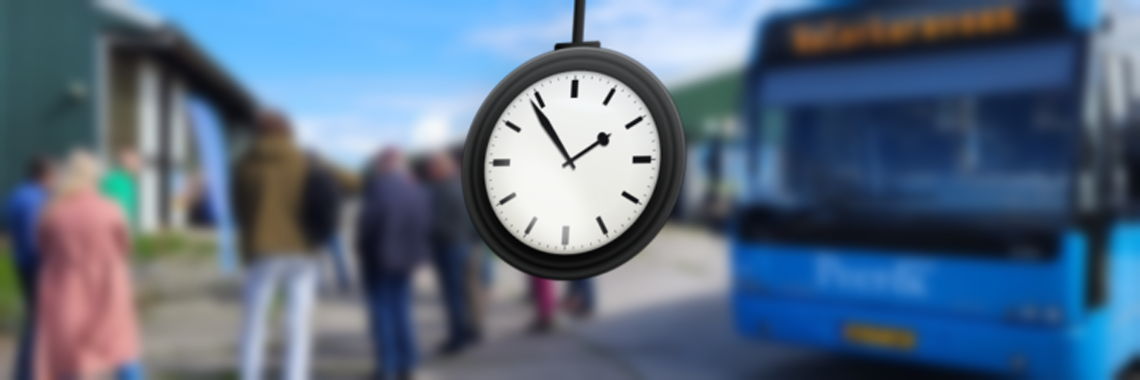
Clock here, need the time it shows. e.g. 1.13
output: 1.54
